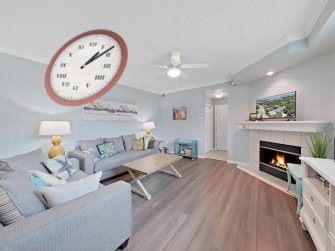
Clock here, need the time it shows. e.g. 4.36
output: 1.08
